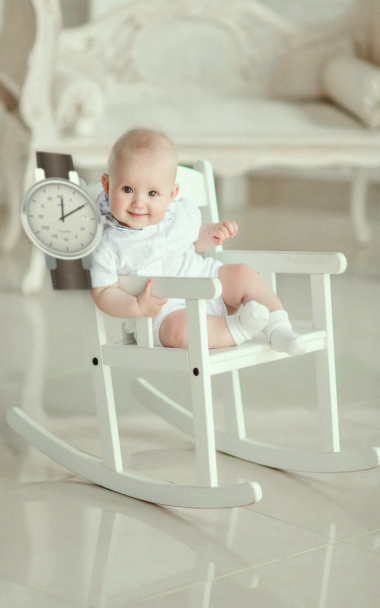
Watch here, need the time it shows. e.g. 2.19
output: 12.10
